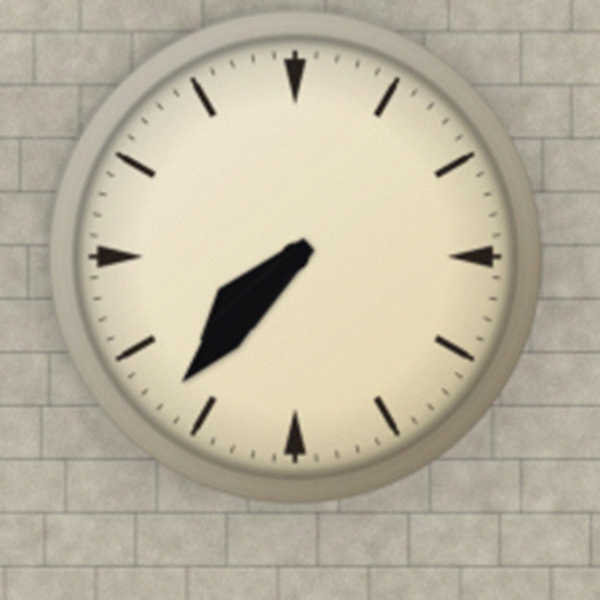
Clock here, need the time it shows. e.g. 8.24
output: 7.37
